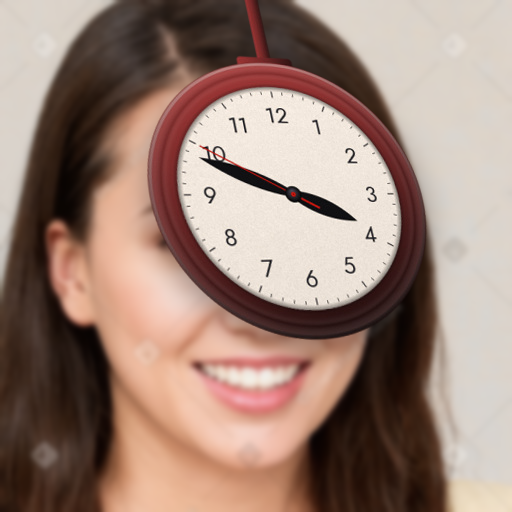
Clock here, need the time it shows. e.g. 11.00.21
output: 3.48.50
